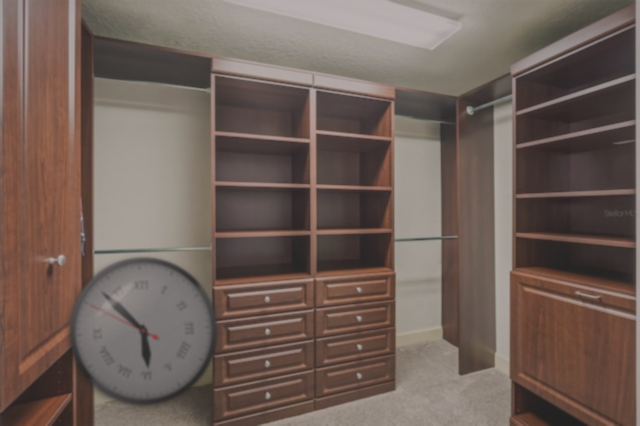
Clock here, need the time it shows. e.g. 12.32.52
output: 5.52.50
